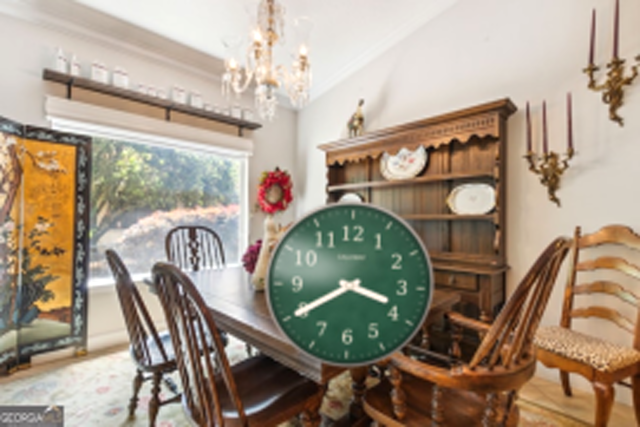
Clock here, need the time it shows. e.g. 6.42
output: 3.40
